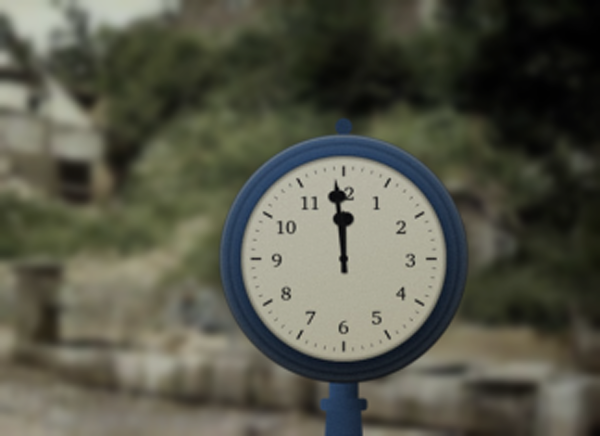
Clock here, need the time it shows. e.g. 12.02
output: 11.59
